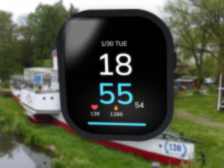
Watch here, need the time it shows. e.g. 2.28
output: 18.55
